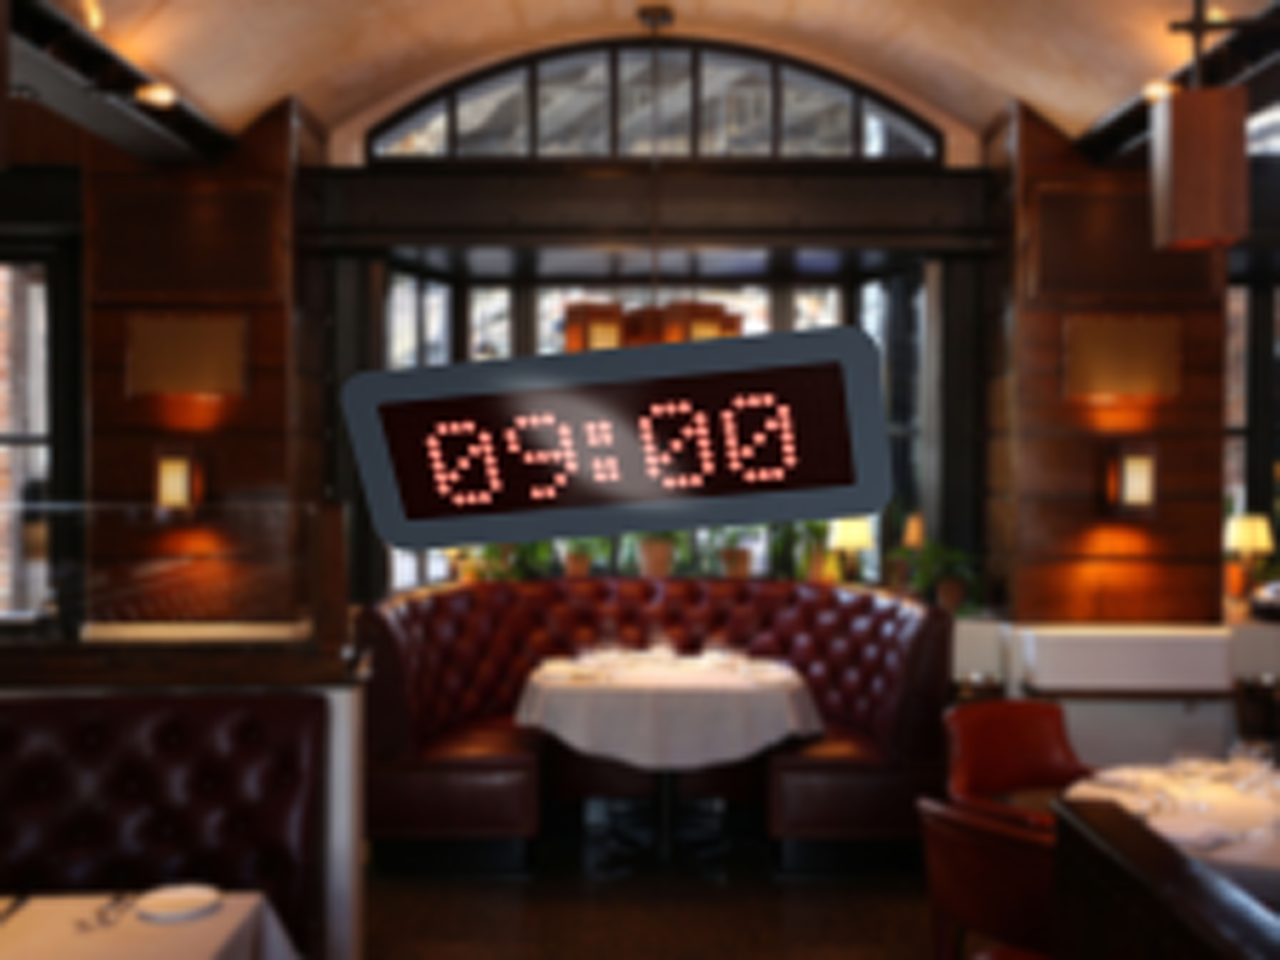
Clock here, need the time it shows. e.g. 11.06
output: 9.00
